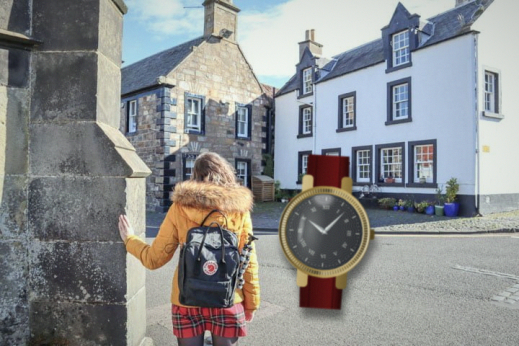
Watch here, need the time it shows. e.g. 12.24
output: 10.07
